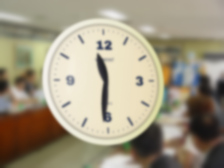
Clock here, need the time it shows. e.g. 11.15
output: 11.31
